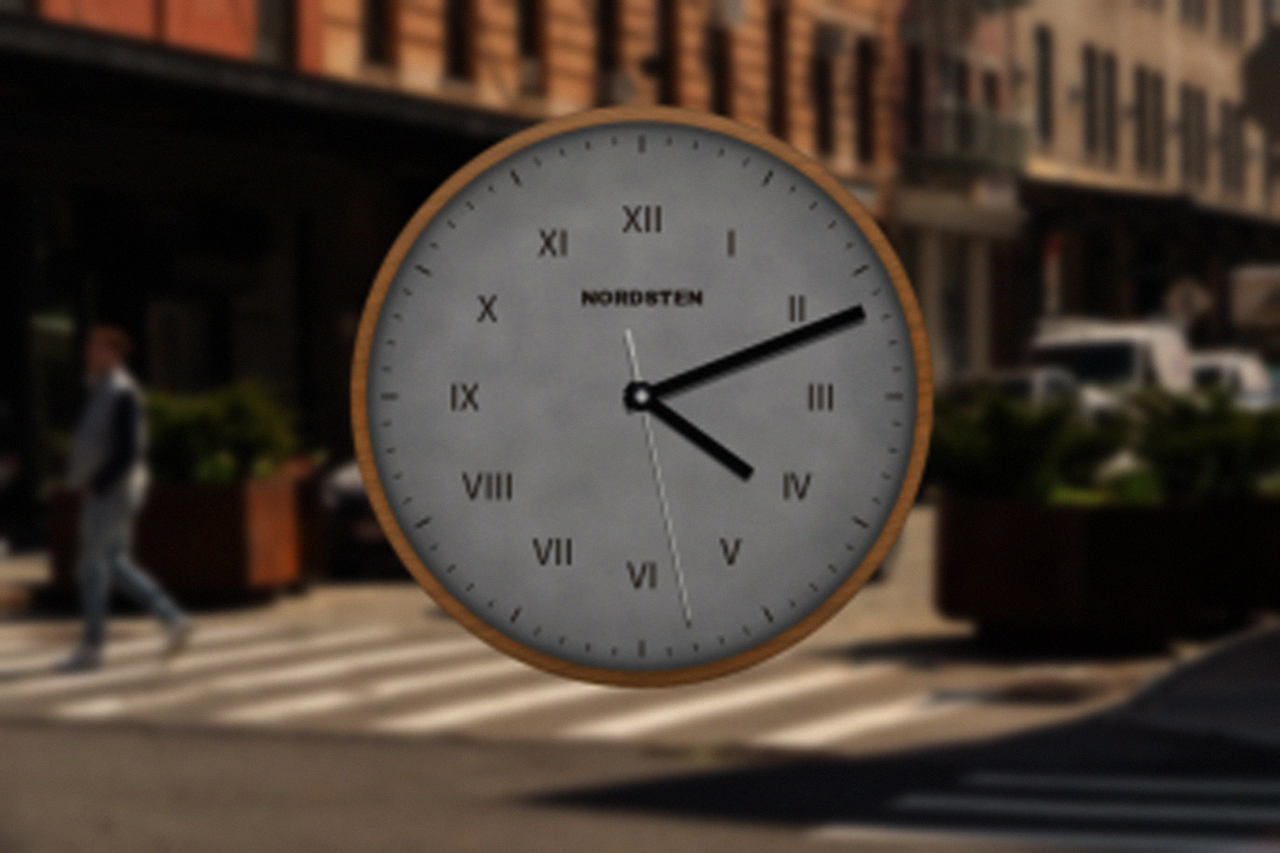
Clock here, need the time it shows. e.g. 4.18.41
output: 4.11.28
